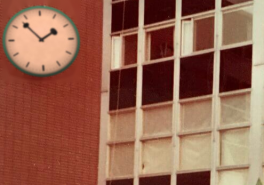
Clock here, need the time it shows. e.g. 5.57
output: 1.53
